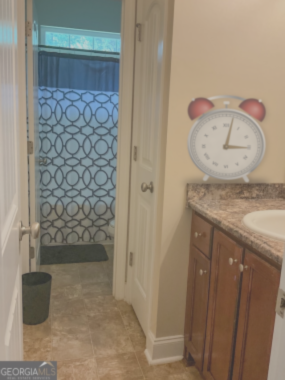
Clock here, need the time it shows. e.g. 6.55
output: 3.02
